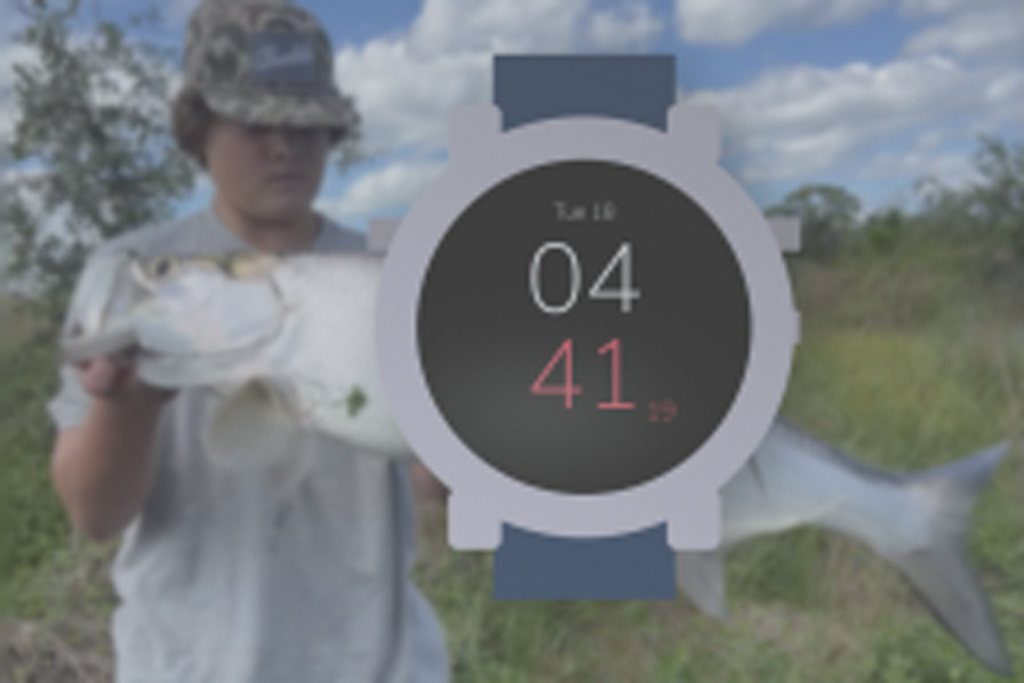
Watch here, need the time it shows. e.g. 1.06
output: 4.41
